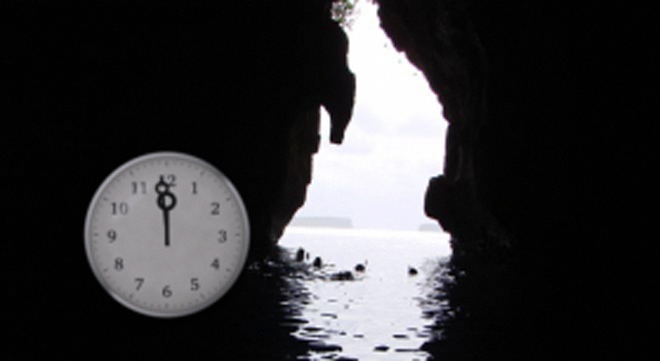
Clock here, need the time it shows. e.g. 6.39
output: 11.59
